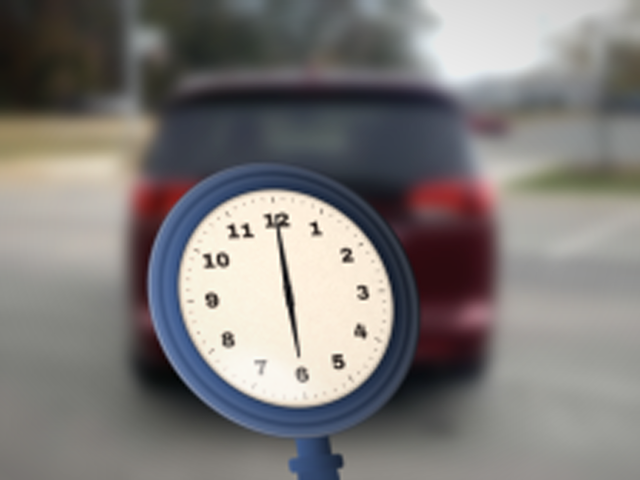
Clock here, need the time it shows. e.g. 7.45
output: 6.00
